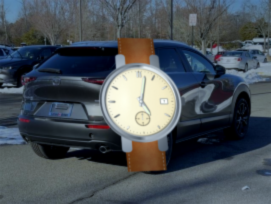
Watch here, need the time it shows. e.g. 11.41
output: 5.02
